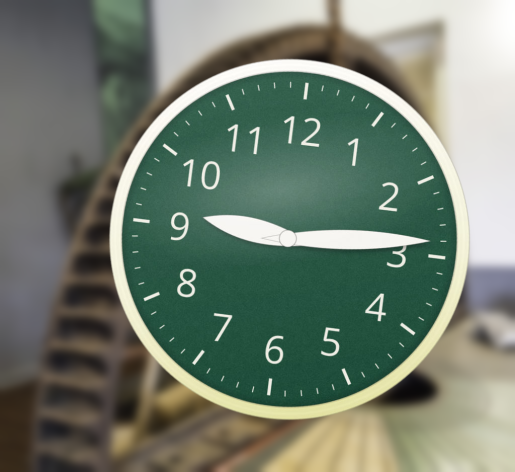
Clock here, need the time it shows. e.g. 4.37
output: 9.14
